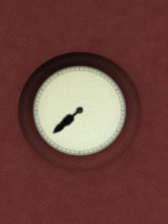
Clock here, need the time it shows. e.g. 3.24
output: 7.38
